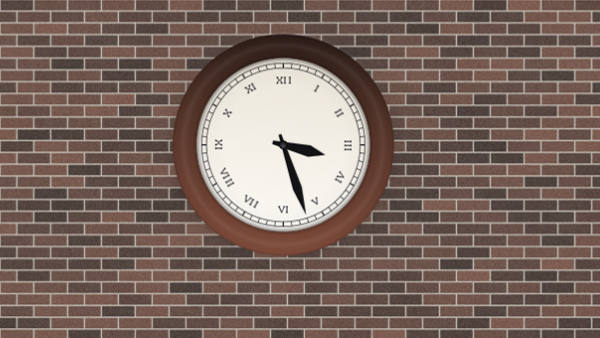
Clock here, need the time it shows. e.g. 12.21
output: 3.27
